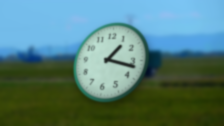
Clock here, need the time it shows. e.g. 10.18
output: 1.17
